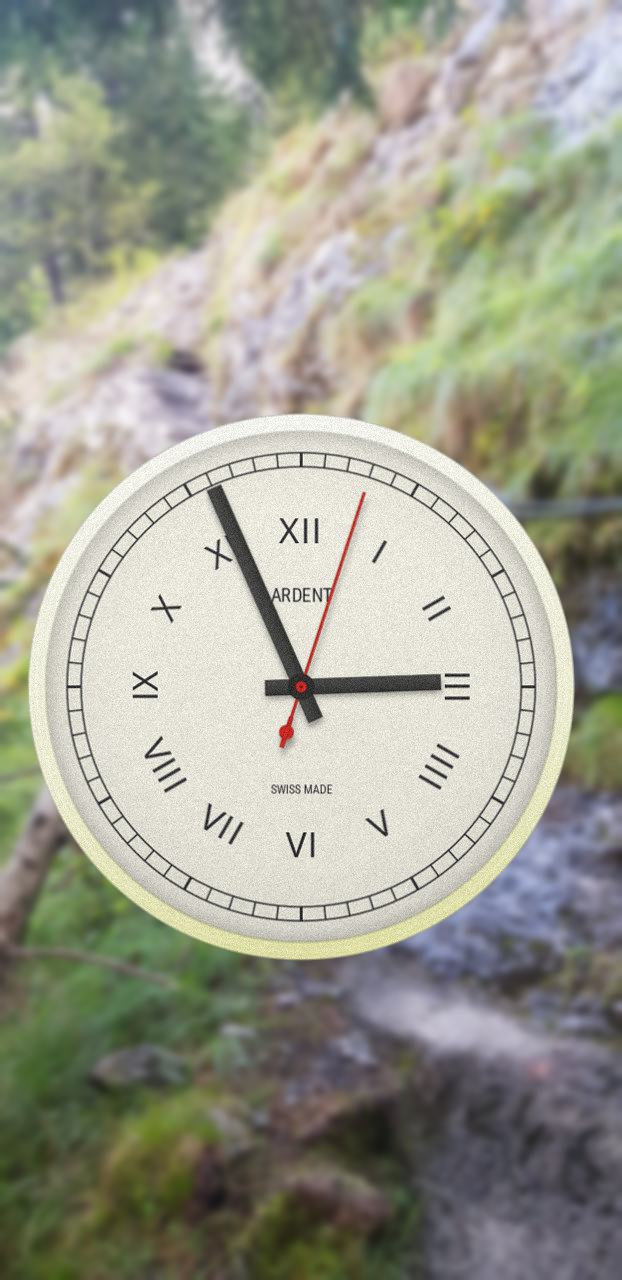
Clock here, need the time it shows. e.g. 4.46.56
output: 2.56.03
